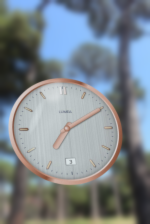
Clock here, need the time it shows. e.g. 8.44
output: 7.10
